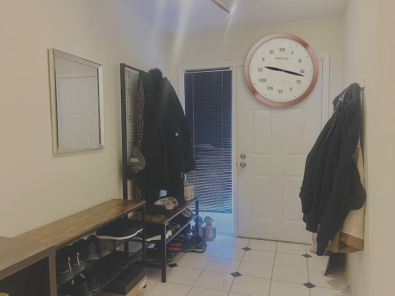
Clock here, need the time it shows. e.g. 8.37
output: 9.17
